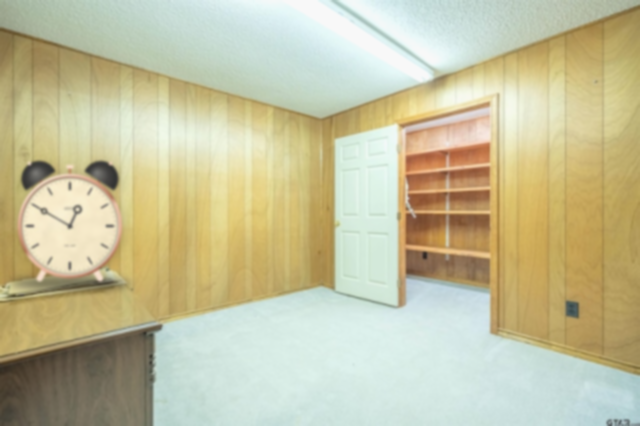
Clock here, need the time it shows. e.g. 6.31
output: 12.50
